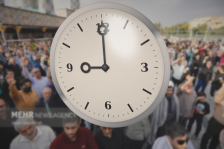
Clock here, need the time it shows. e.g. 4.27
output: 9.00
